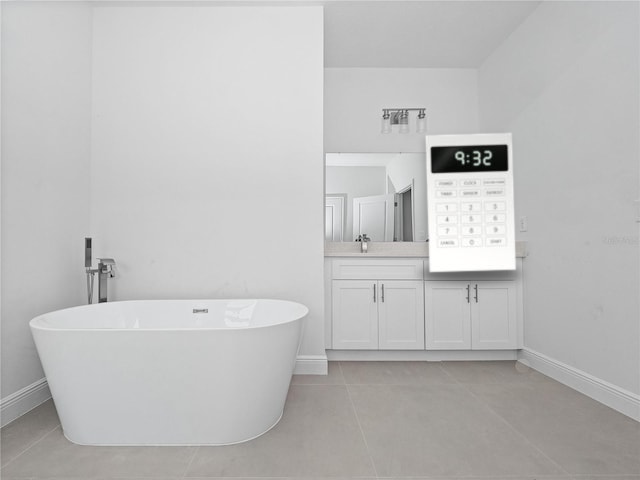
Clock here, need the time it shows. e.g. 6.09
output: 9.32
